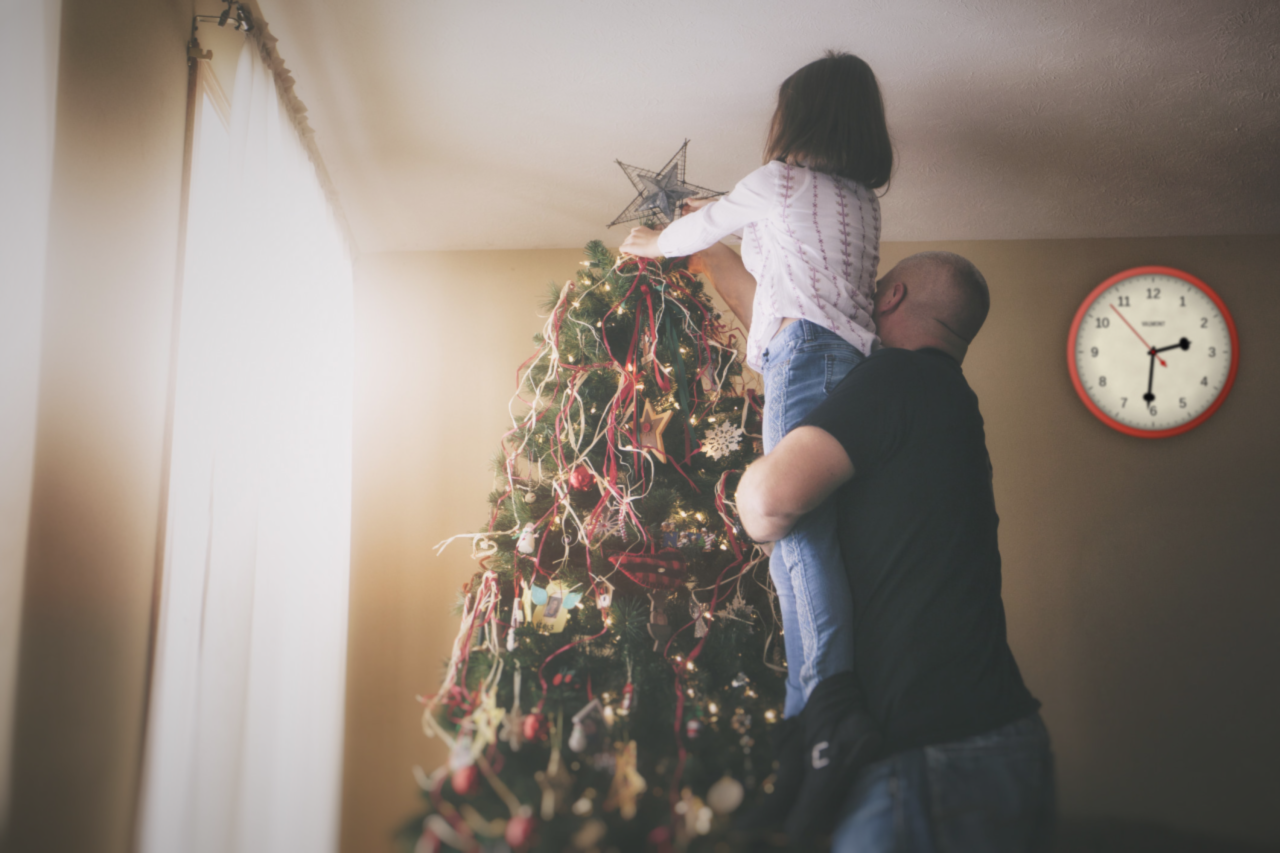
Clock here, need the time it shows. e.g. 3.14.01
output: 2.30.53
